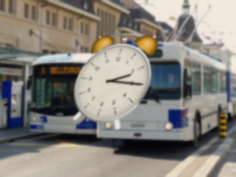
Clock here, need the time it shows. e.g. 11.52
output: 2.15
